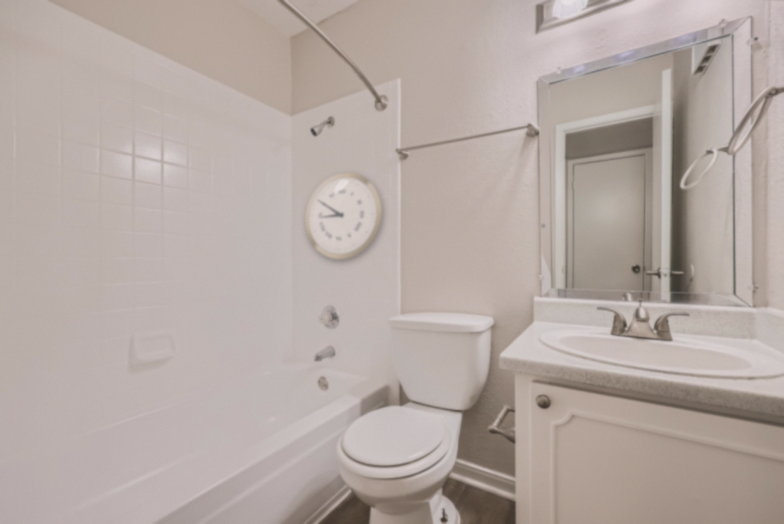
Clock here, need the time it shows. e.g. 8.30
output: 8.50
